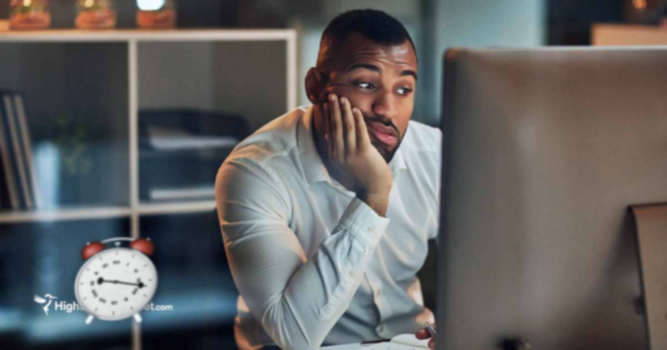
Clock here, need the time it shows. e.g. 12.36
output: 9.17
